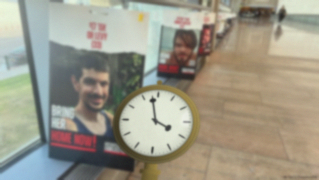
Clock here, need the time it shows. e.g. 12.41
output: 3.58
